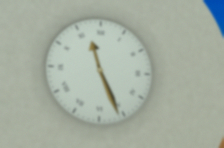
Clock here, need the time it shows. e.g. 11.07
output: 11.26
